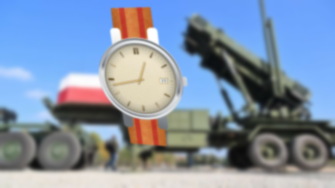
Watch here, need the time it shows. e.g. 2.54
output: 12.43
